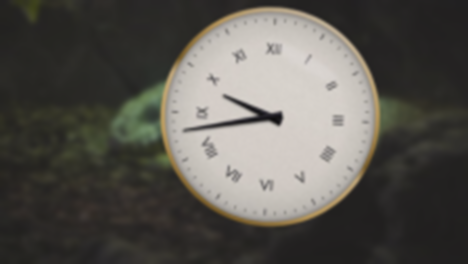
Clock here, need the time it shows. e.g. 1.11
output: 9.43
